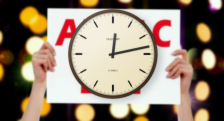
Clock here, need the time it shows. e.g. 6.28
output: 12.13
